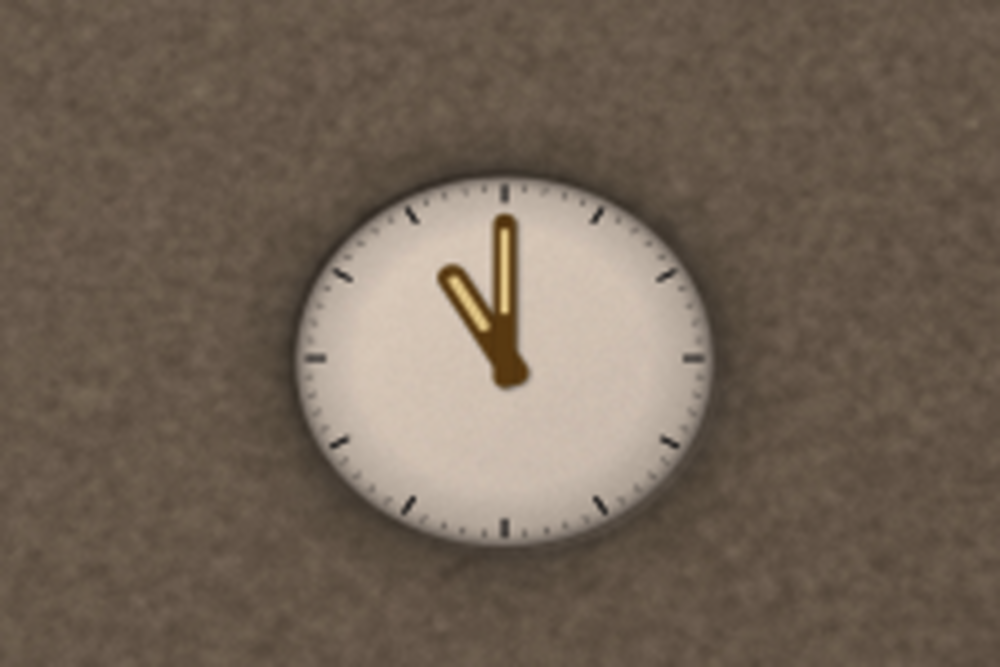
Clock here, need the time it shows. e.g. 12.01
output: 11.00
